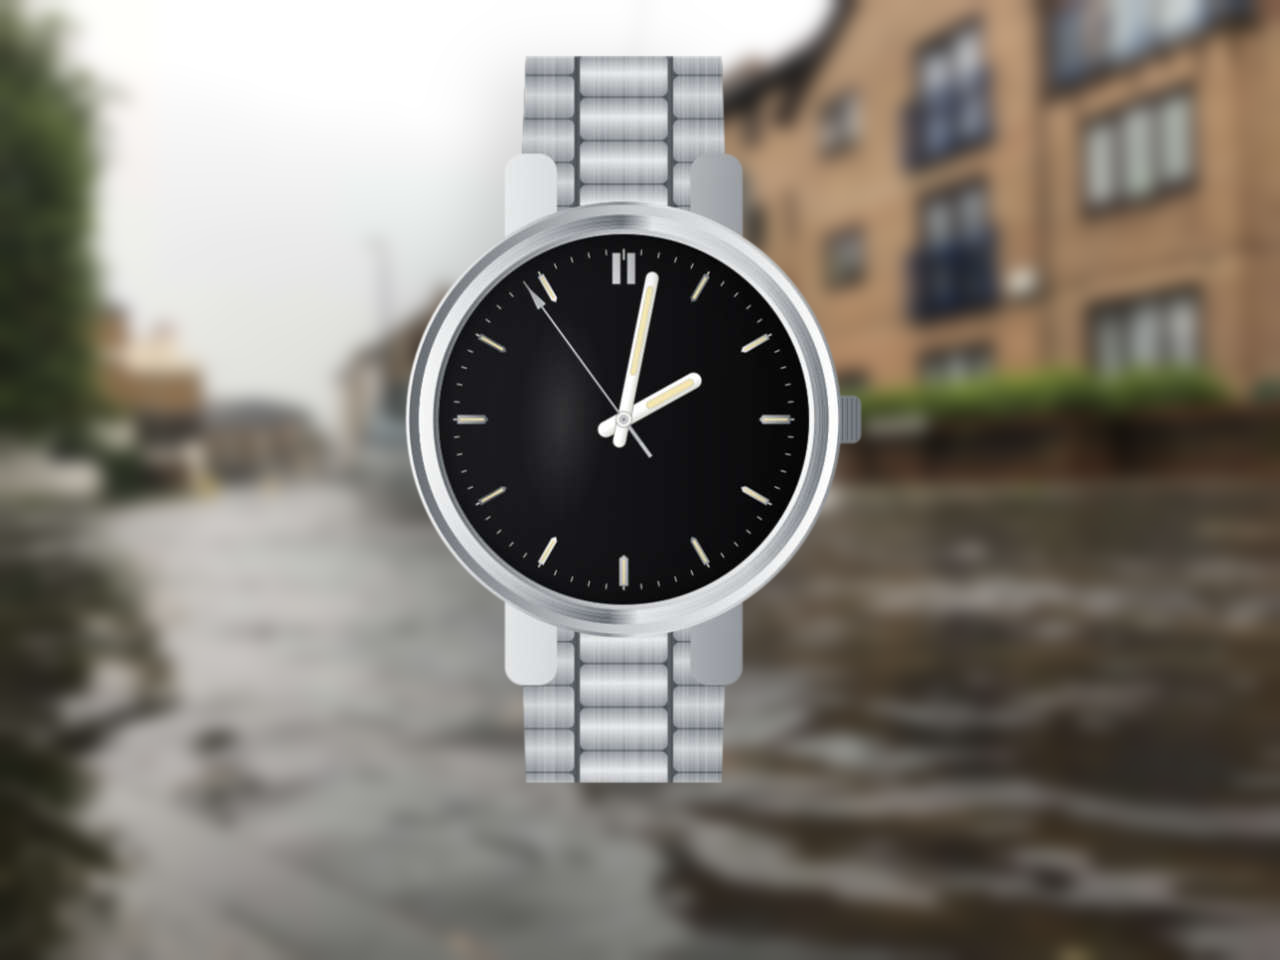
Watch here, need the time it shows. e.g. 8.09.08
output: 2.01.54
